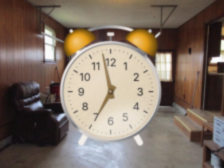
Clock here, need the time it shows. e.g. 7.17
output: 6.58
